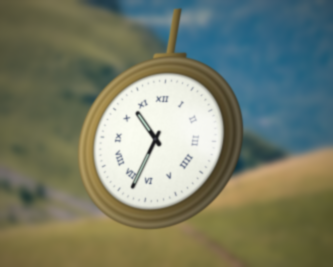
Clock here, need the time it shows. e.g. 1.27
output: 10.33
